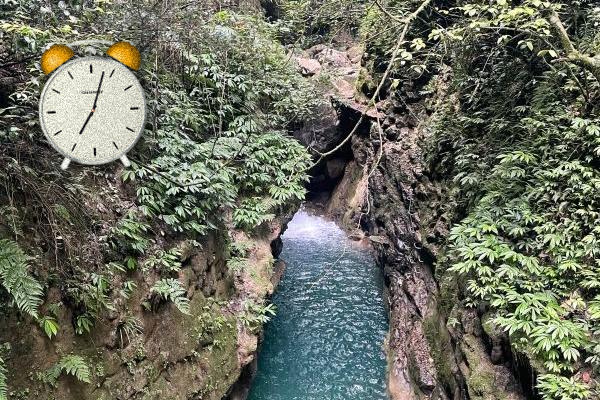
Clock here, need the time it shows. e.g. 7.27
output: 7.03
